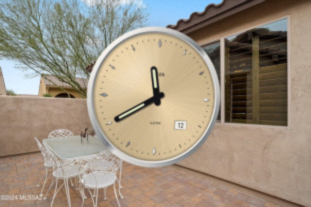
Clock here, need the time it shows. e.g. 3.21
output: 11.40
